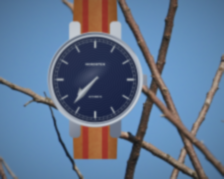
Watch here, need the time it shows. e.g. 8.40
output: 7.37
